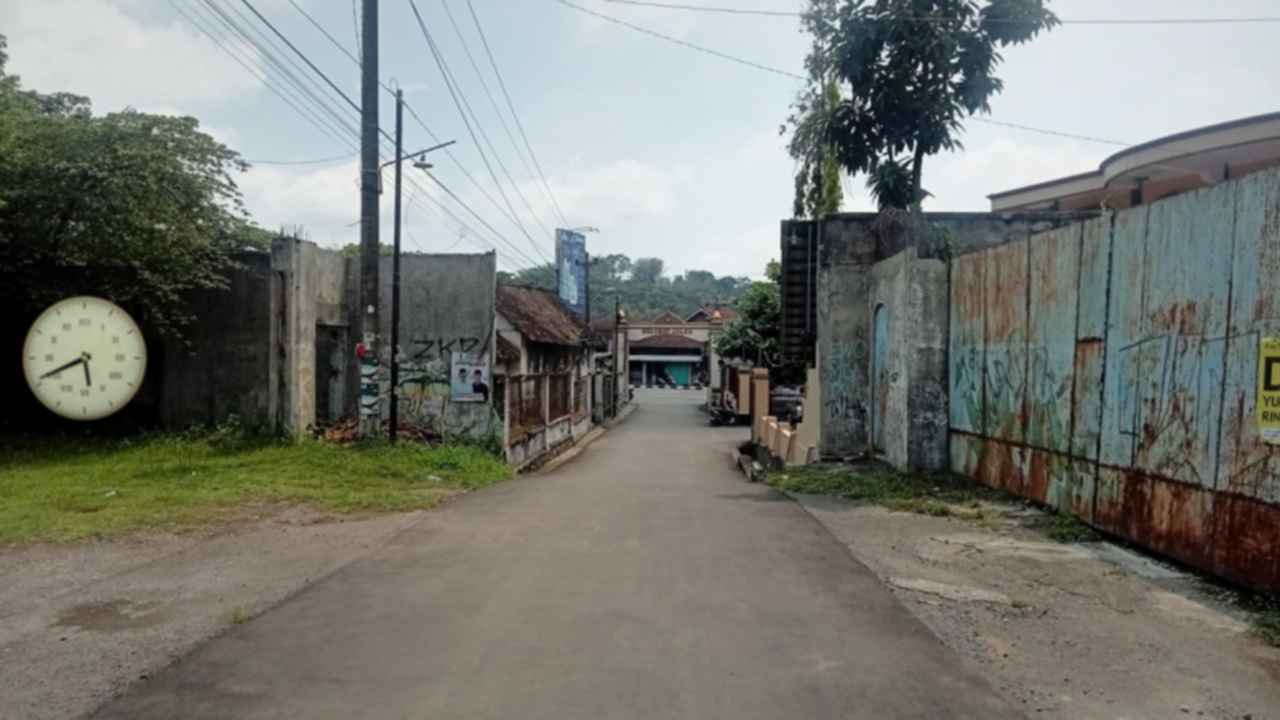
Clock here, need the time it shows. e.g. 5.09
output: 5.41
